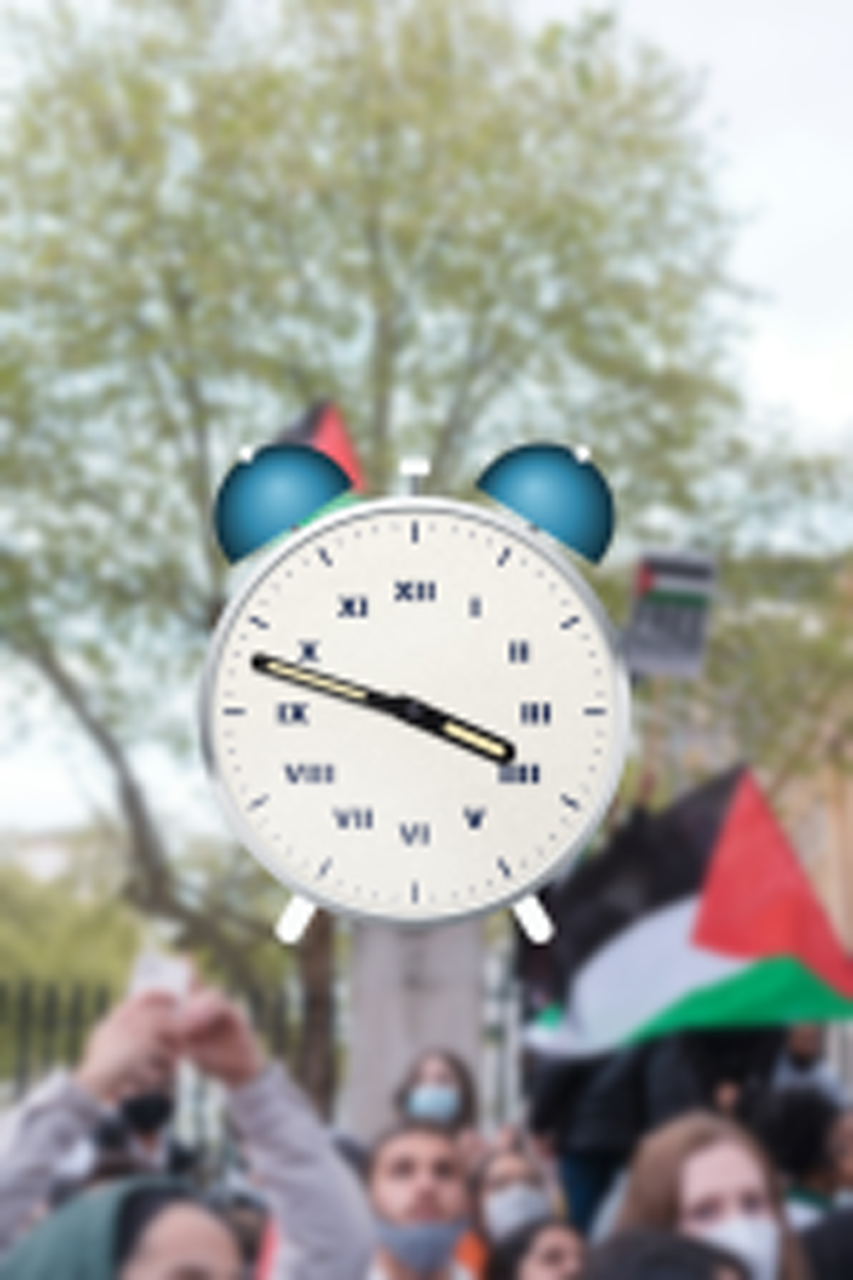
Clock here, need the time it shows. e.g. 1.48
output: 3.48
